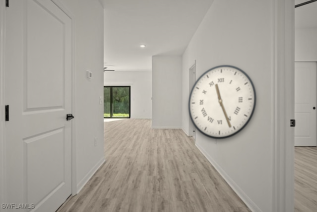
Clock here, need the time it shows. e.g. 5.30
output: 11.26
